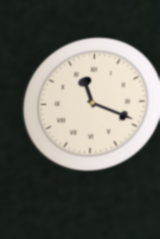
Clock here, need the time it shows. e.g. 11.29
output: 11.19
